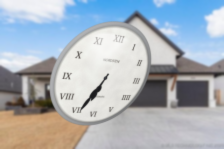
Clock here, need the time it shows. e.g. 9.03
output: 6.34
